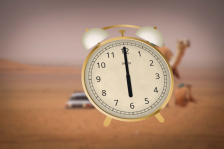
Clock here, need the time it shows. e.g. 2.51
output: 6.00
